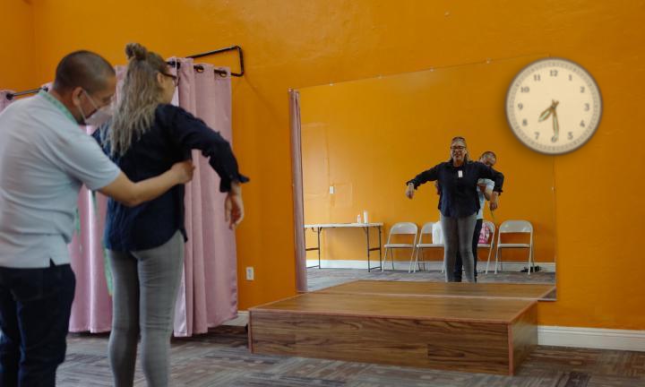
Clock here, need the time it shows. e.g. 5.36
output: 7.29
